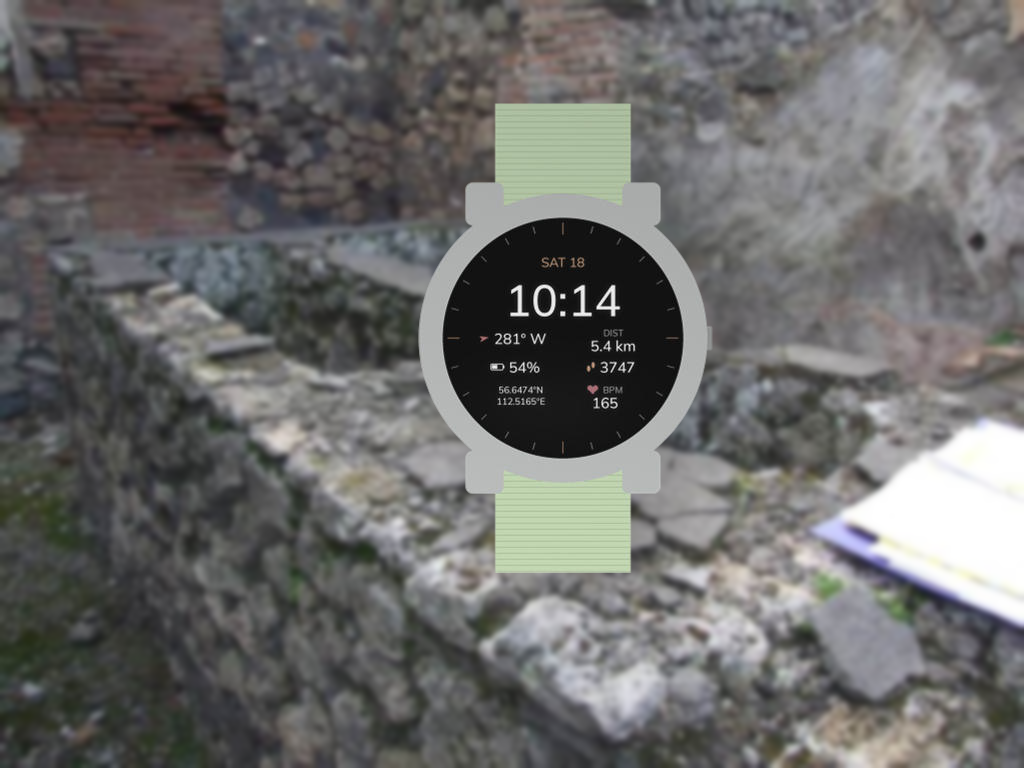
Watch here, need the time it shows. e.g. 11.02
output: 10.14
